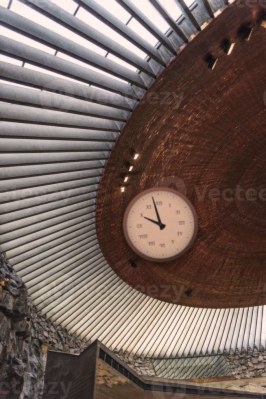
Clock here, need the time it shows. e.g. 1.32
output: 9.58
